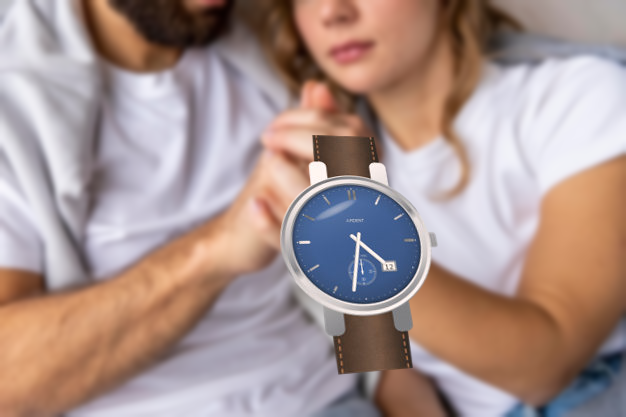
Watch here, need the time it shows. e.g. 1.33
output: 4.32
